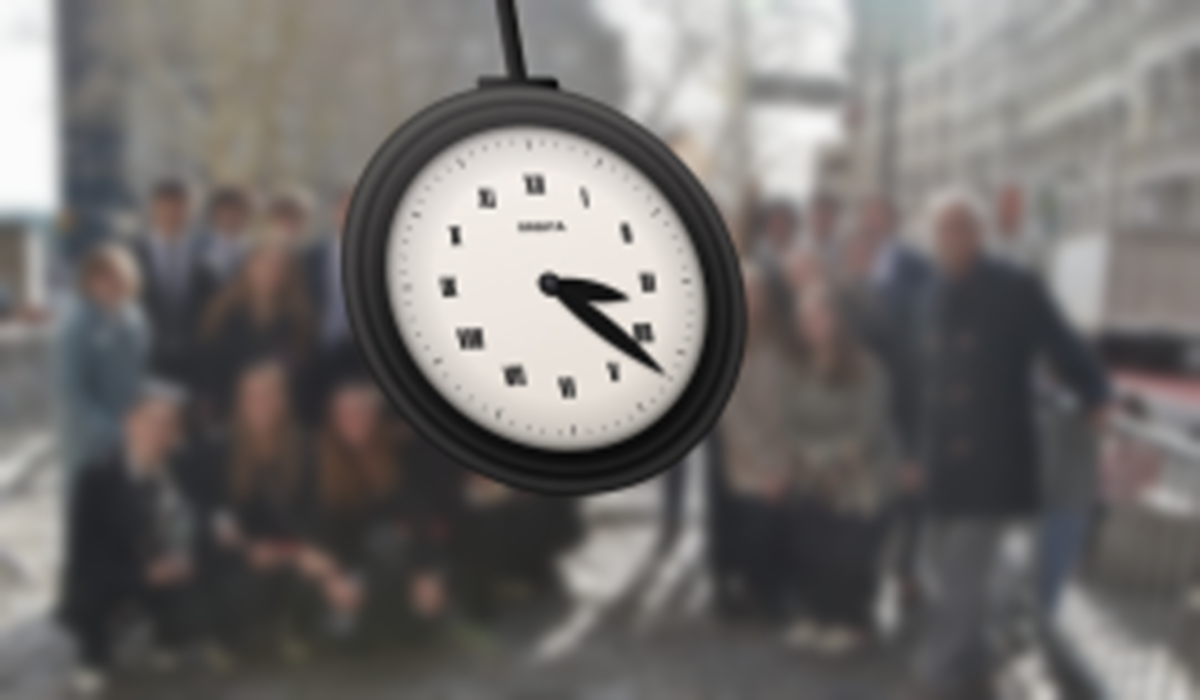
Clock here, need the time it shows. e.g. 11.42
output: 3.22
